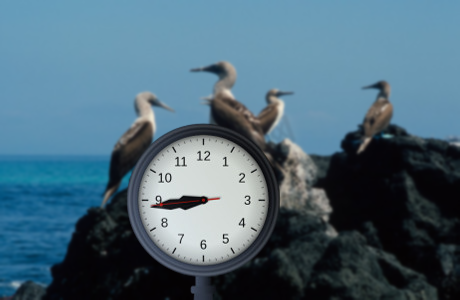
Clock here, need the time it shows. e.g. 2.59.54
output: 8.43.44
